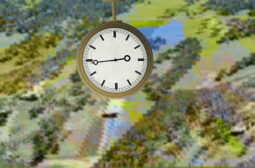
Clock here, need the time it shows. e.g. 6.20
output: 2.44
